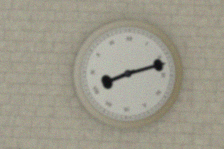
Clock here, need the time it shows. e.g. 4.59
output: 8.12
